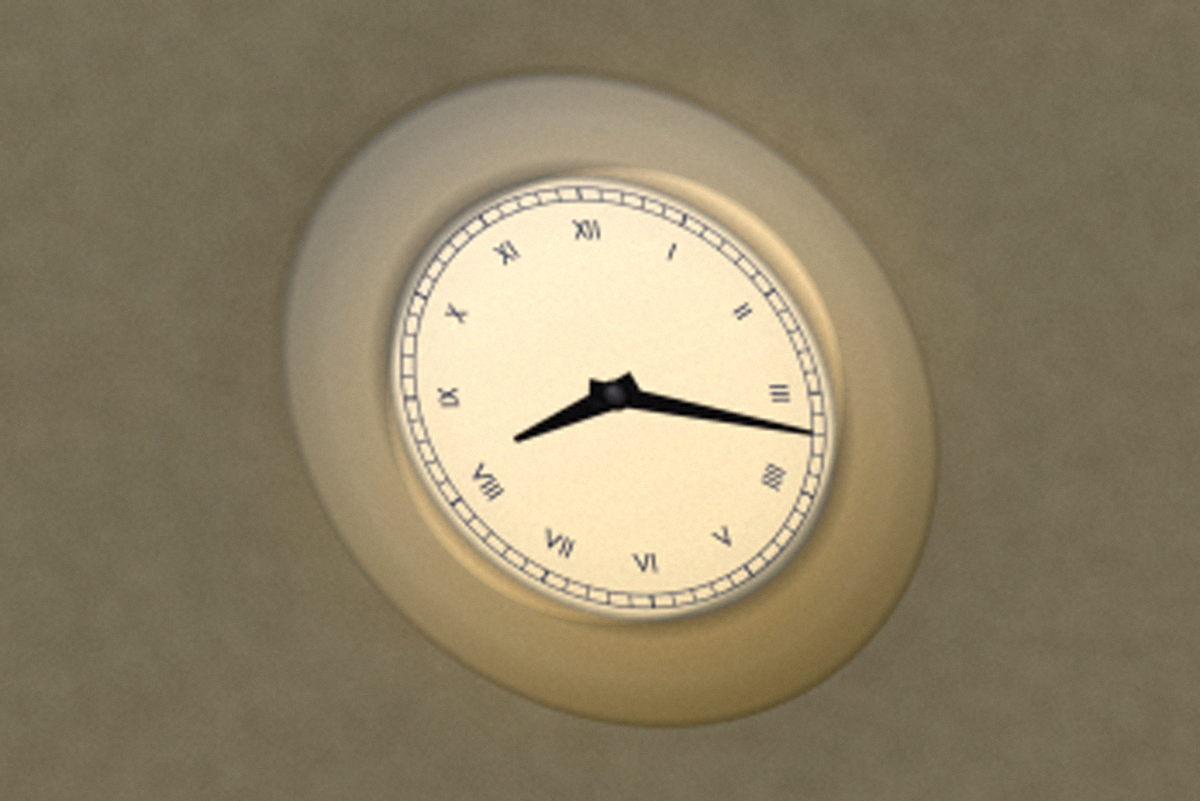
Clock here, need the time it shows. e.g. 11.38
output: 8.17
